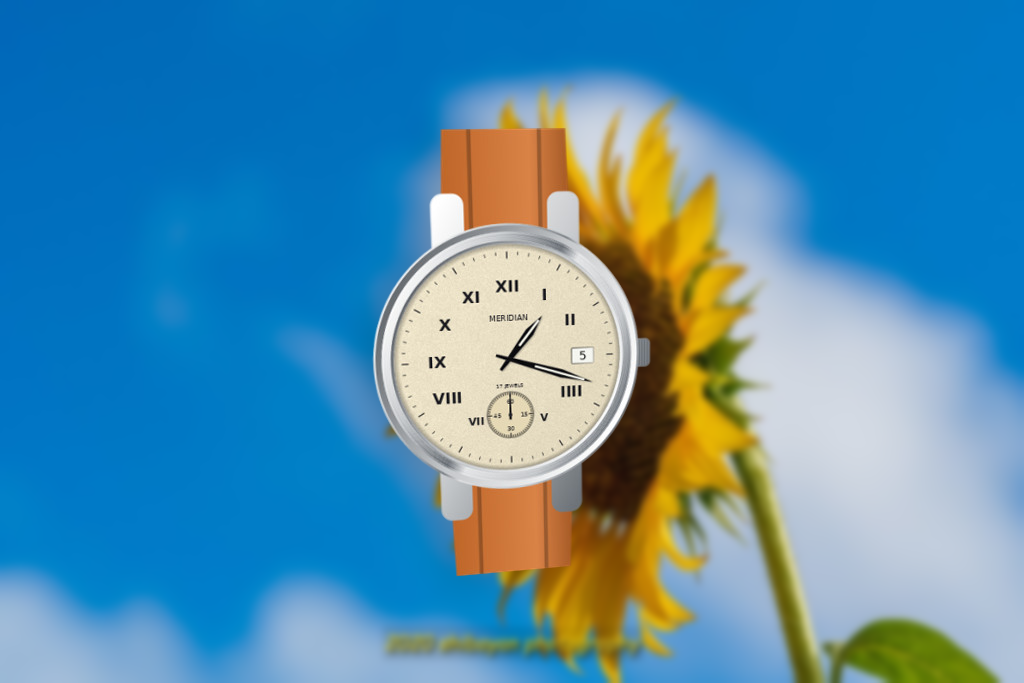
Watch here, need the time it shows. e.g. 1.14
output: 1.18
